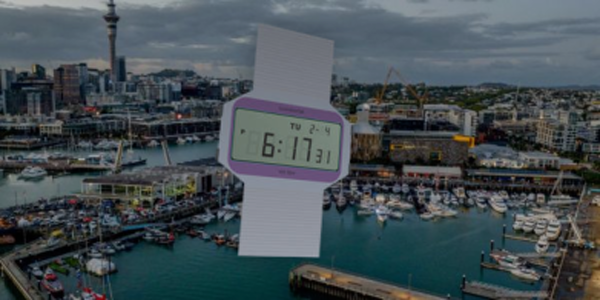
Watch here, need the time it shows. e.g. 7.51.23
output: 6.17.31
